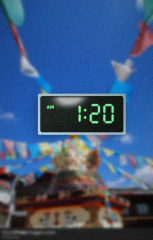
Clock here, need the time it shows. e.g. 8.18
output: 1.20
